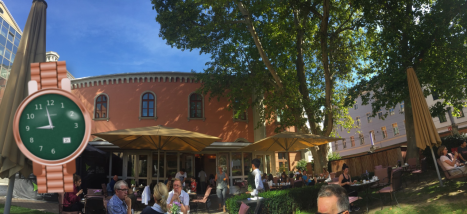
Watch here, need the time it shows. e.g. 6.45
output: 8.58
